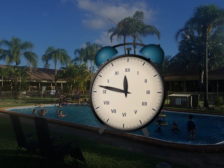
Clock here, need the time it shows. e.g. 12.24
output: 11.47
